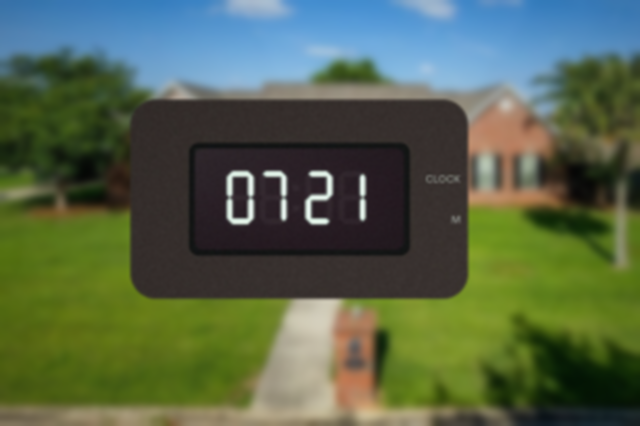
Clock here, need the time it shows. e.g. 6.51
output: 7.21
